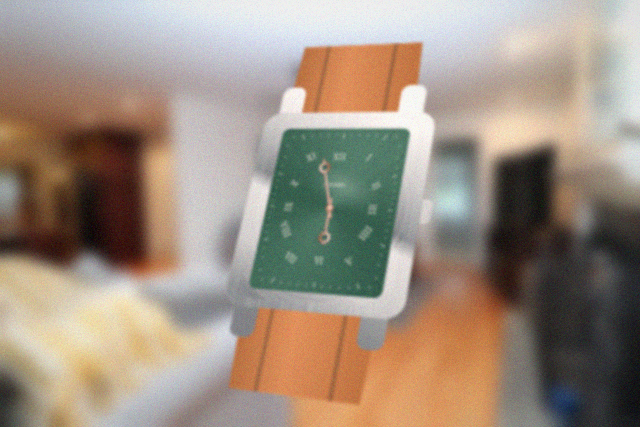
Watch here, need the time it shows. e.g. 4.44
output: 5.57
